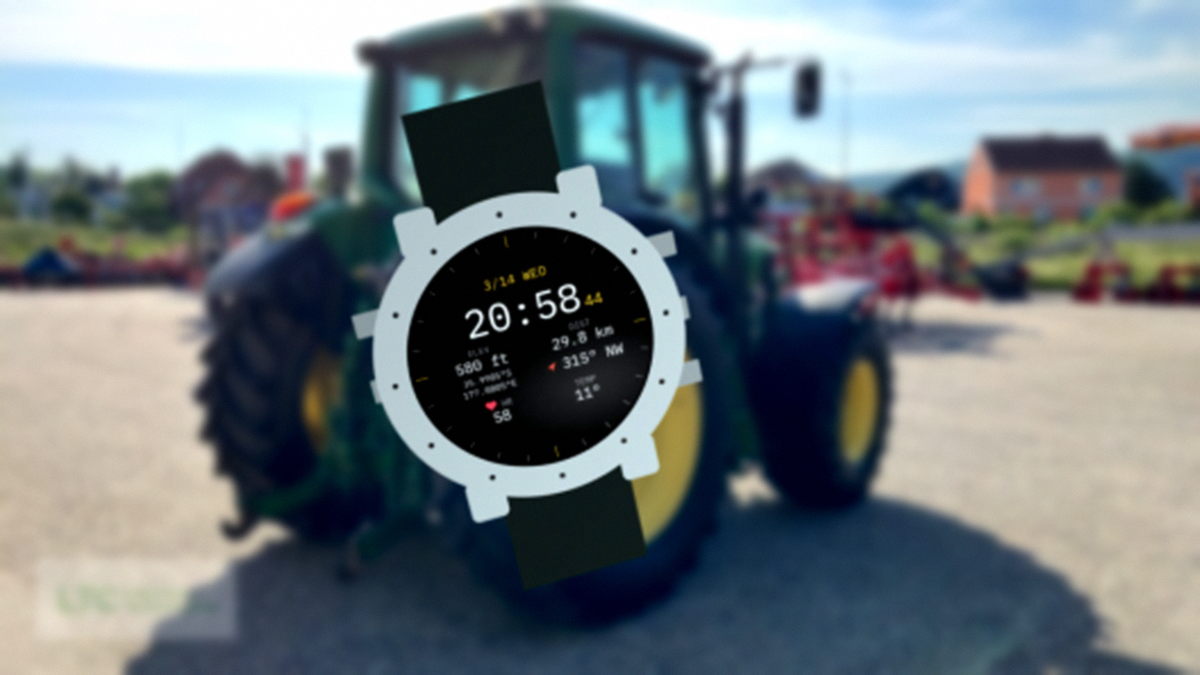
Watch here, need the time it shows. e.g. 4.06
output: 20.58
